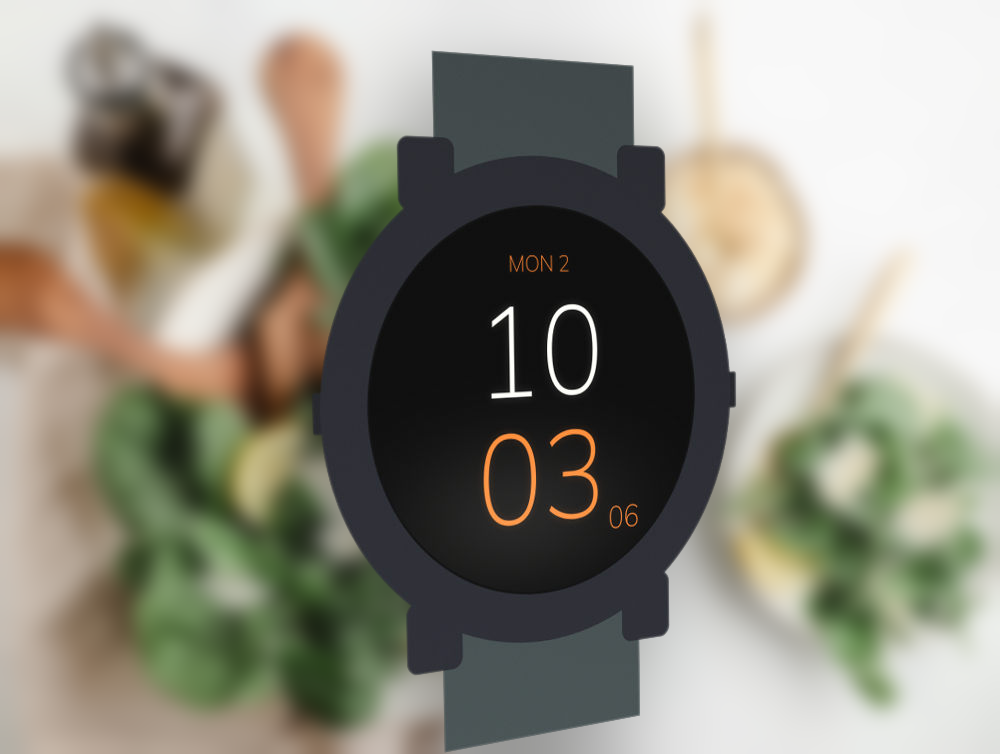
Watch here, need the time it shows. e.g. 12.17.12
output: 10.03.06
